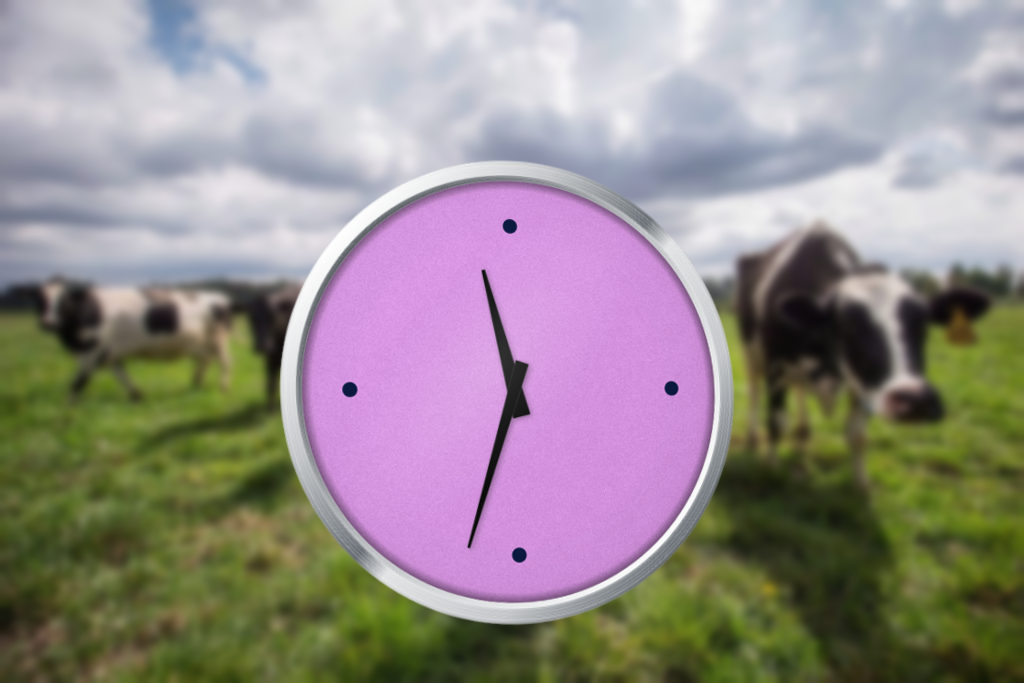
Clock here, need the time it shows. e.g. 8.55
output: 11.33
